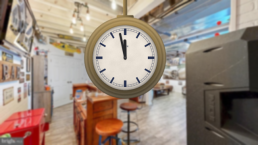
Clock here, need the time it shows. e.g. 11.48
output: 11.58
